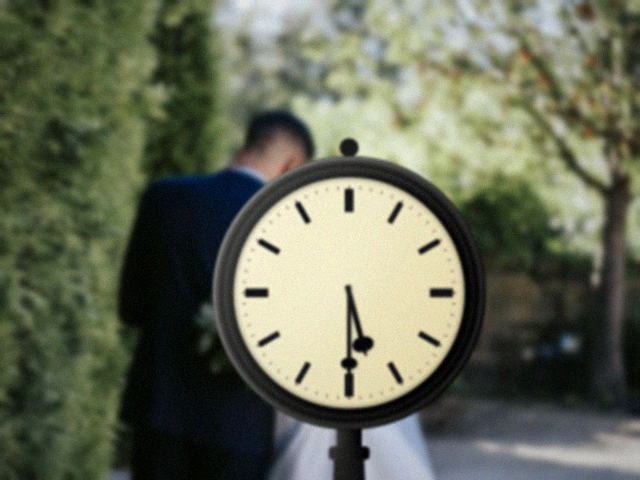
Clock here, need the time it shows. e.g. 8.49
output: 5.30
